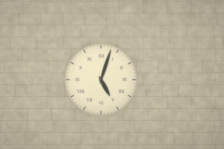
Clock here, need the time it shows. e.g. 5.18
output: 5.03
